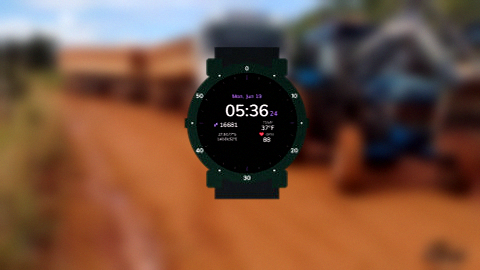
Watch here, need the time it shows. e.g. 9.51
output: 5.36
